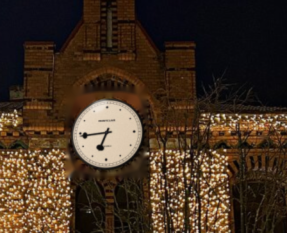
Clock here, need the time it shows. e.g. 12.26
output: 6.44
